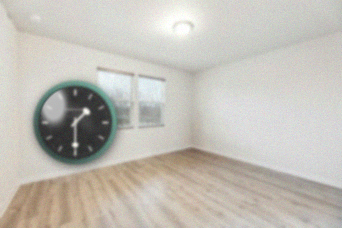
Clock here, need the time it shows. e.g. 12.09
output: 1.30
